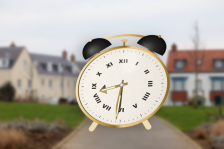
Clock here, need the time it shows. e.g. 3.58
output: 8.31
